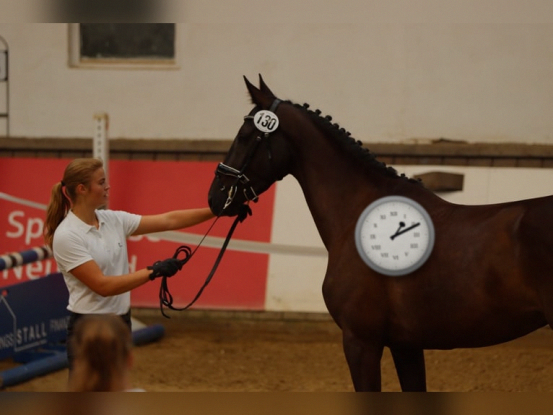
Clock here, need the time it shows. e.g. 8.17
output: 1.11
